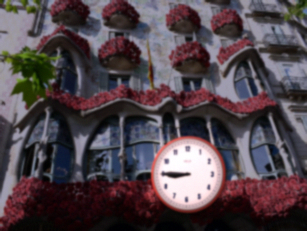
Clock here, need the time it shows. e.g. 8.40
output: 8.45
